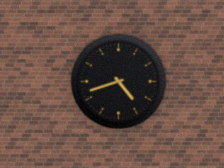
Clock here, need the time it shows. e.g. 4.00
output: 4.42
